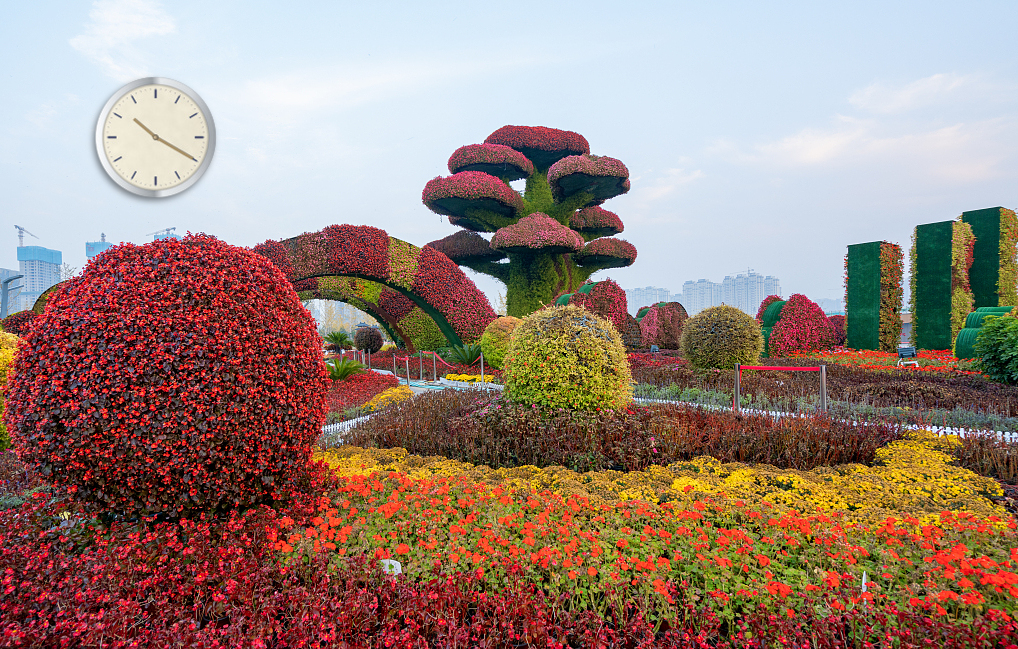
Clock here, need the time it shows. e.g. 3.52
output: 10.20
